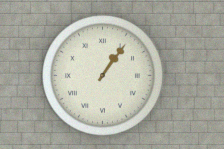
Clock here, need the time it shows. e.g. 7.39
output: 1.06
